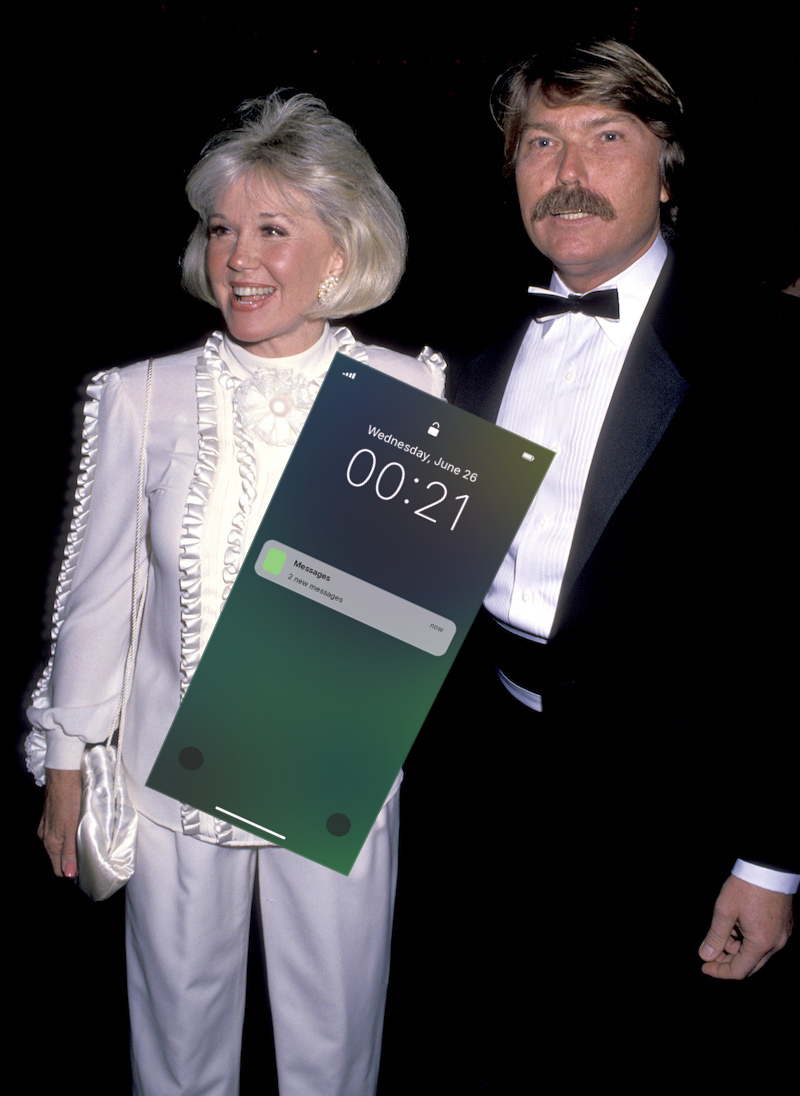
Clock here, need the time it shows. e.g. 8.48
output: 0.21
